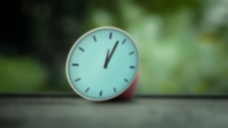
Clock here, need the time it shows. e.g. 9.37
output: 12.03
